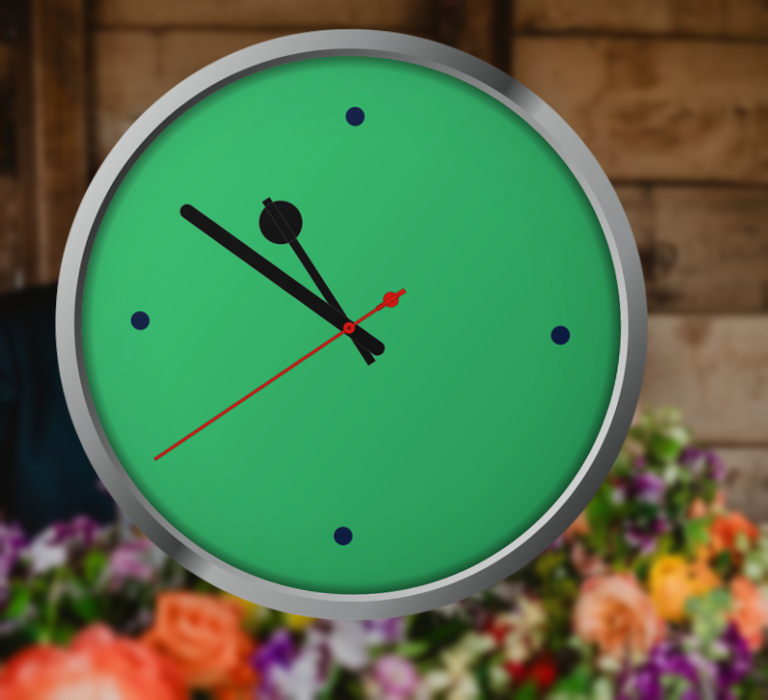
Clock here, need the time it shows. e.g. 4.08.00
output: 10.50.39
